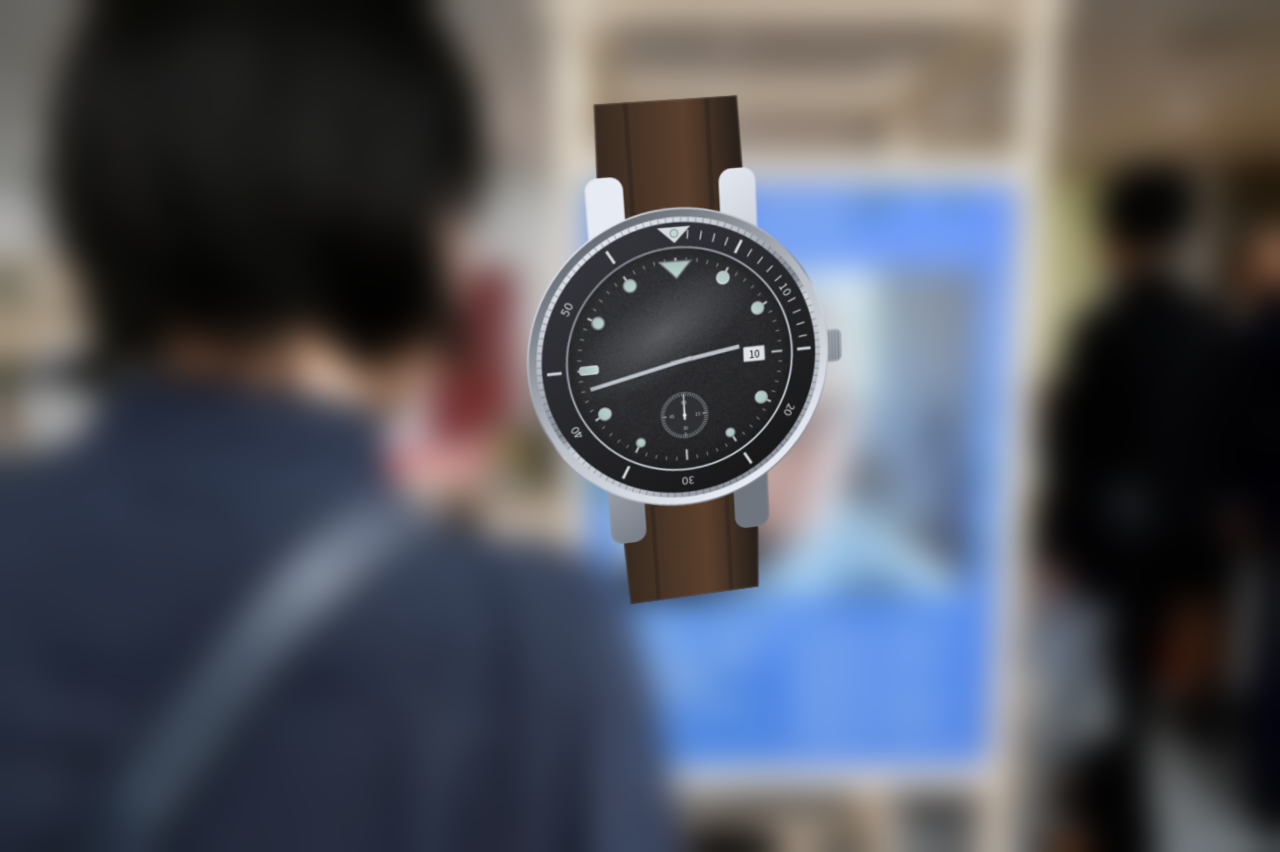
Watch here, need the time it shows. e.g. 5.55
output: 2.43
